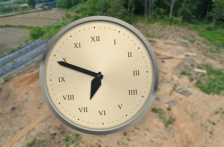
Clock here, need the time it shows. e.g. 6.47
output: 6.49
